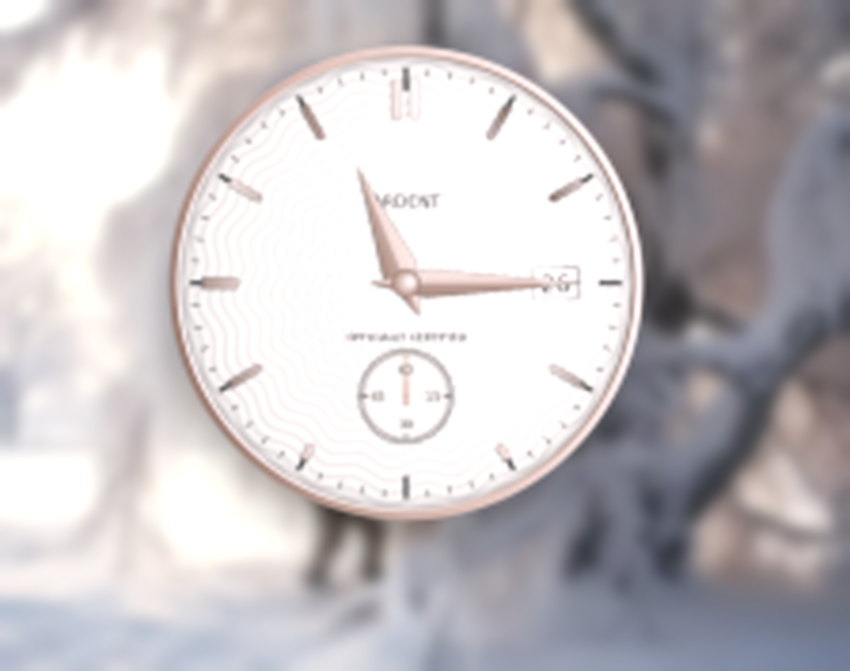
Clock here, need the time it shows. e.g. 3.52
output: 11.15
